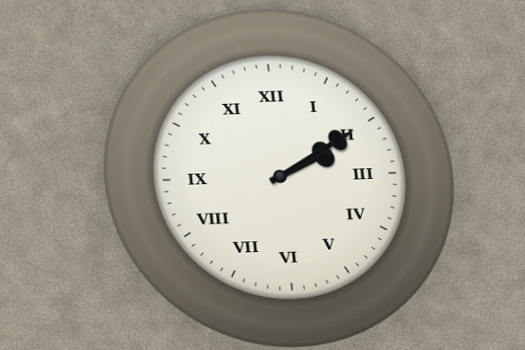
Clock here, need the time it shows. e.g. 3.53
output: 2.10
